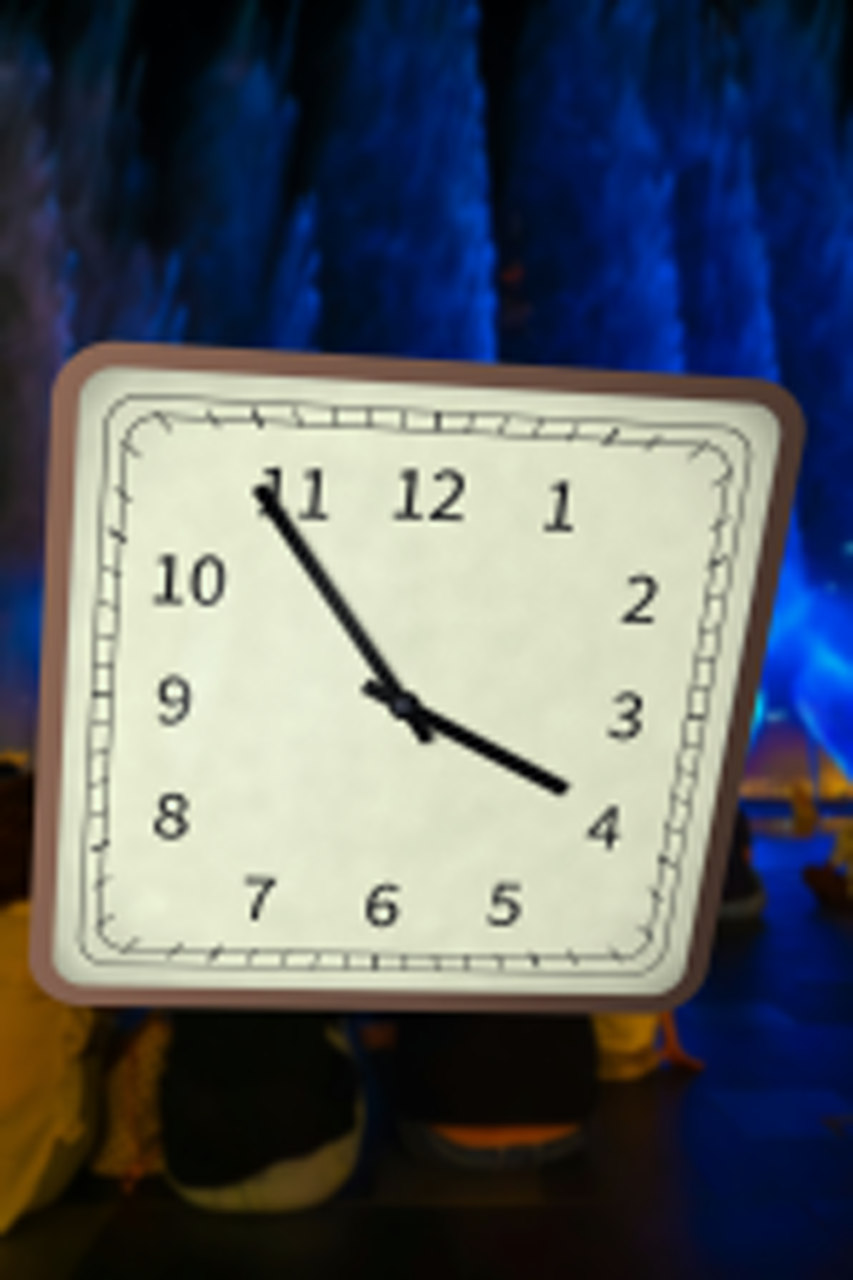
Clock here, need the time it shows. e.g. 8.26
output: 3.54
